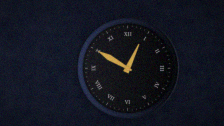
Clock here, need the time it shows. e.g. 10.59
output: 12.50
